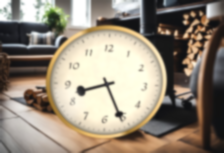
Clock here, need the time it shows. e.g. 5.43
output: 8.26
